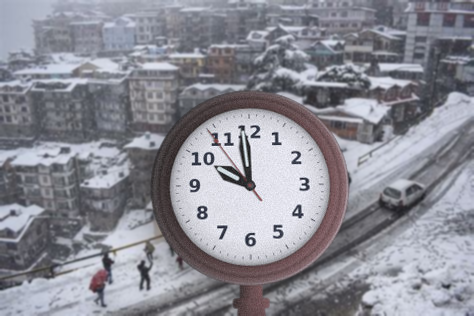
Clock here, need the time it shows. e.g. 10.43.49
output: 9.58.54
